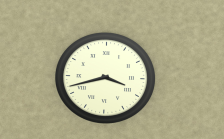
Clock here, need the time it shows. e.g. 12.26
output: 3.42
